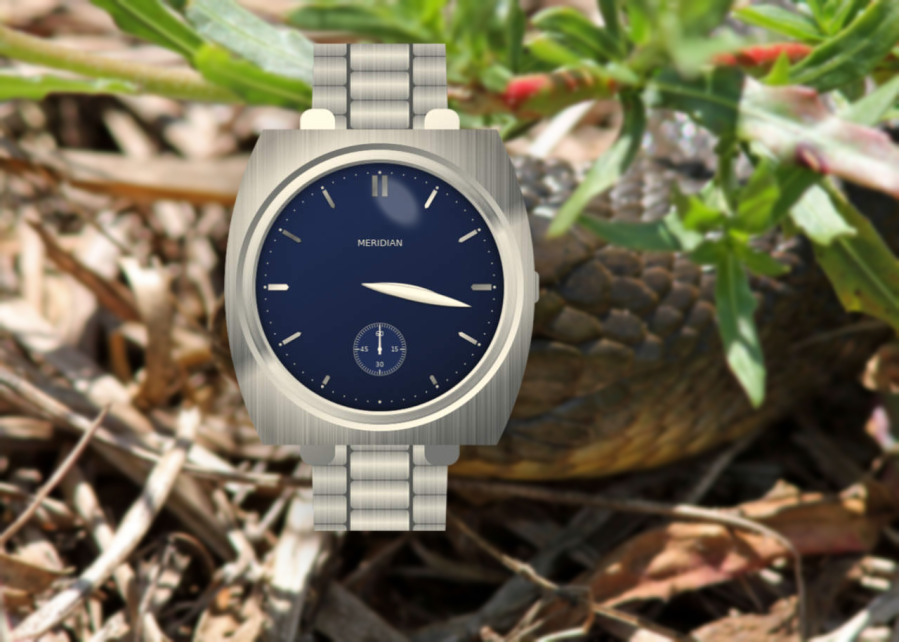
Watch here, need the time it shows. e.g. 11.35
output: 3.17
